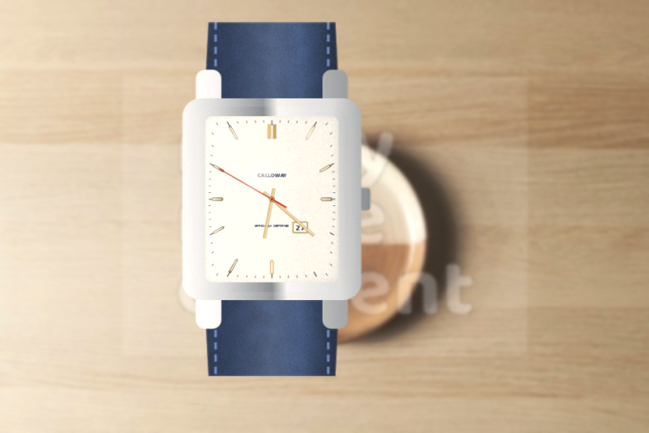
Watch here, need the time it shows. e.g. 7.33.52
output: 6.21.50
